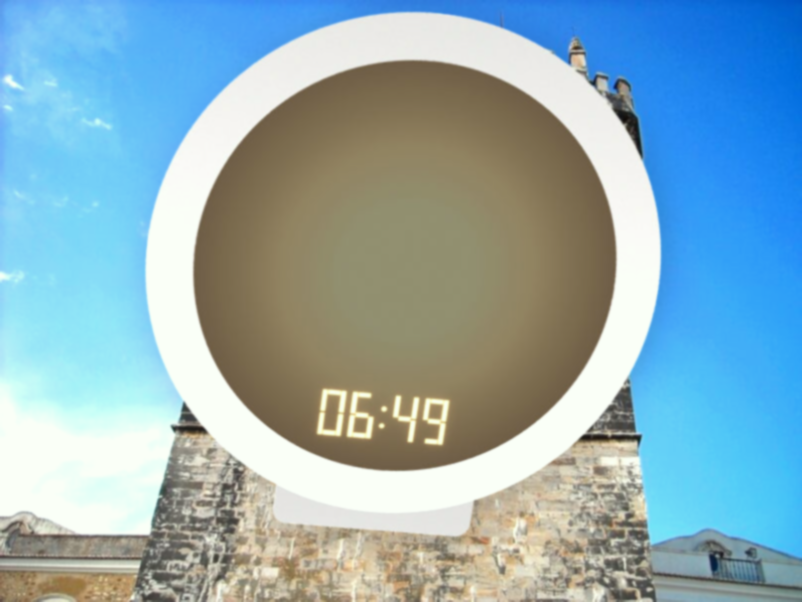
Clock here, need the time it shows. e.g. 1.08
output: 6.49
